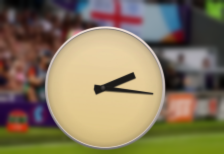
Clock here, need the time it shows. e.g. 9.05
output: 2.16
